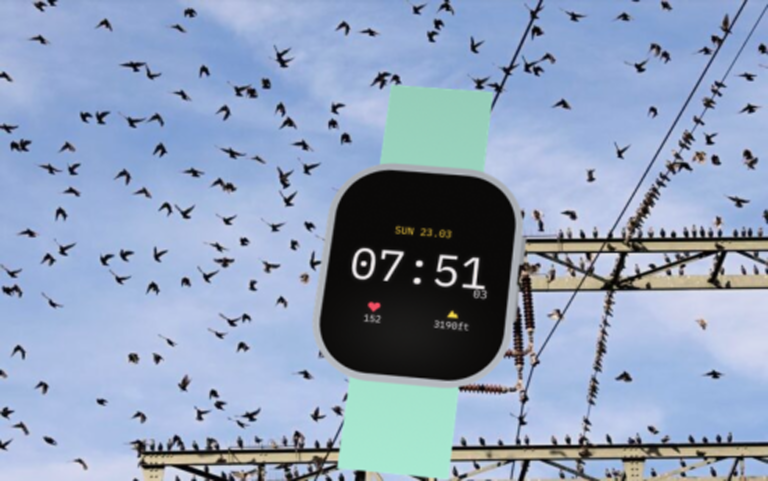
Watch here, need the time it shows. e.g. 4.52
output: 7.51
